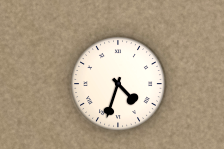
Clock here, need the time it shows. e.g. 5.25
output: 4.33
